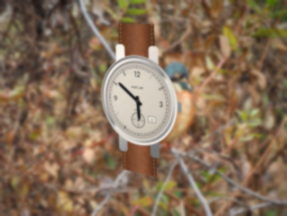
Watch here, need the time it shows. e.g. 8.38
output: 5.51
